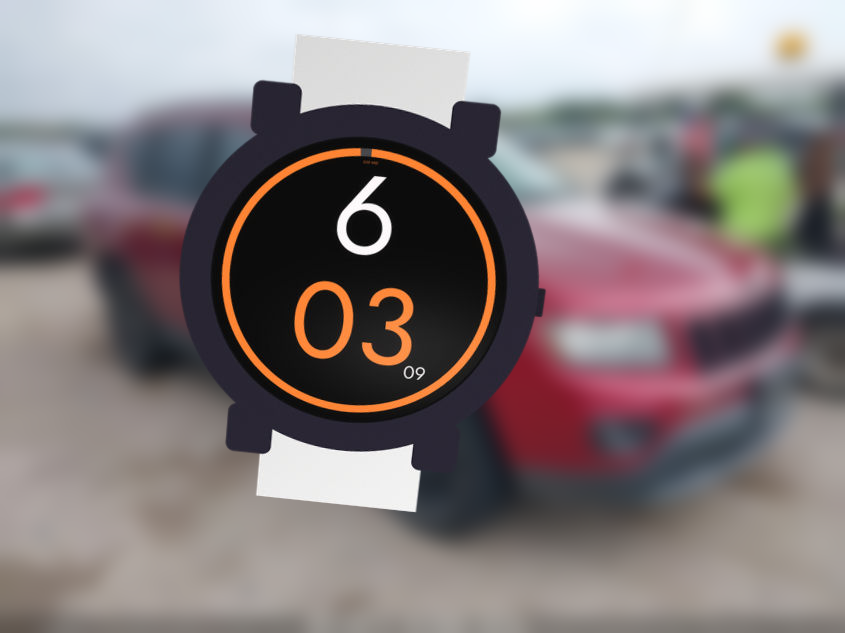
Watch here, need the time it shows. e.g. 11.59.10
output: 6.03.09
